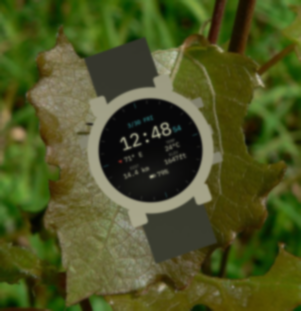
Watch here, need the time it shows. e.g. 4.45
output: 12.48
